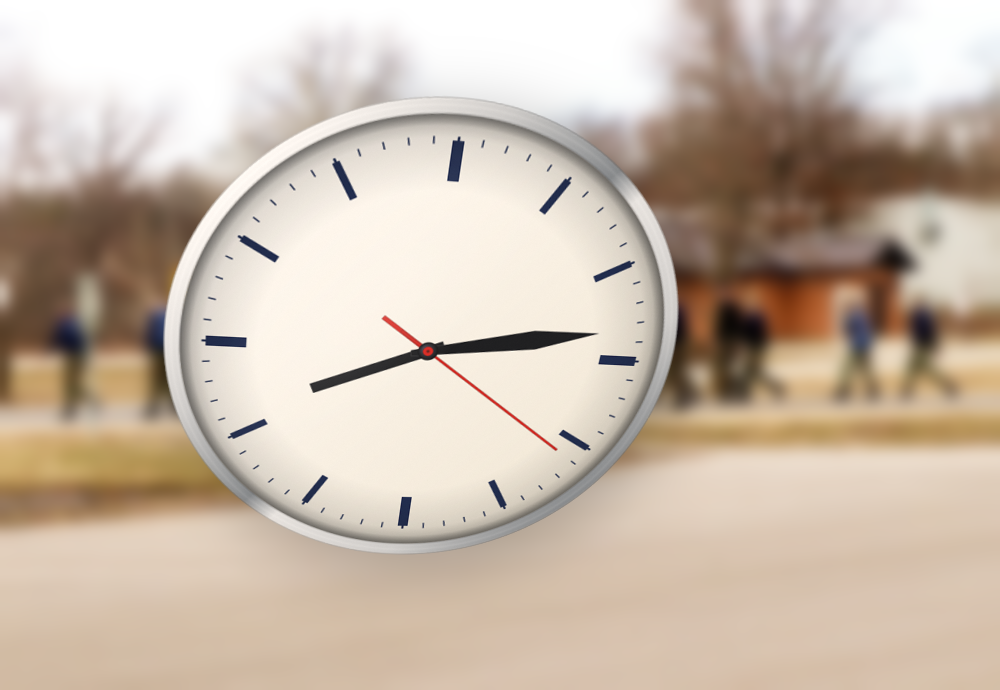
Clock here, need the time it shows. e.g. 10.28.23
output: 8.13.21
